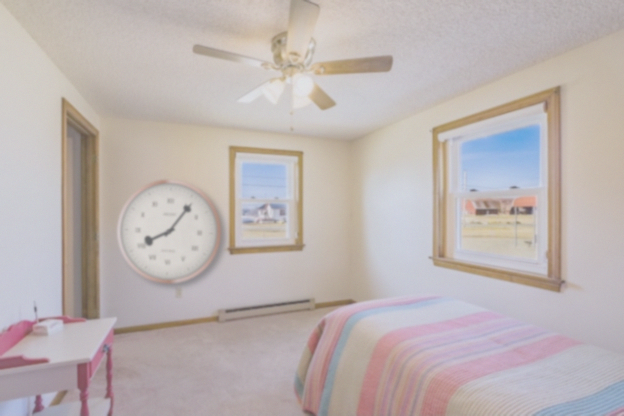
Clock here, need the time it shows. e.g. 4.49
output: 8.06
